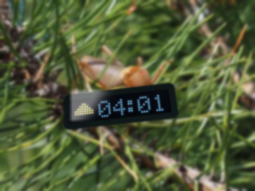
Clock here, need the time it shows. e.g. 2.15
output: 4.01
